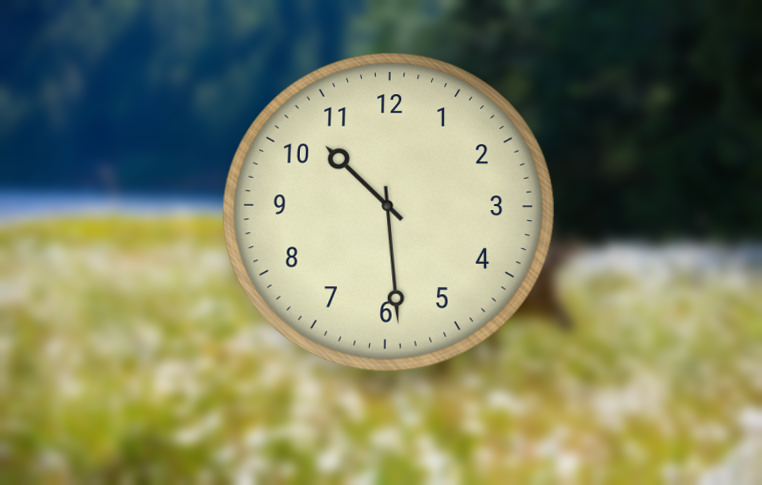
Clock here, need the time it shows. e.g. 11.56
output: 10.29
